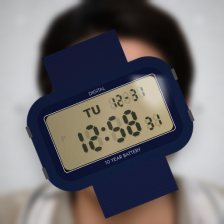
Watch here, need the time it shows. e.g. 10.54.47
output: 12.58.31
